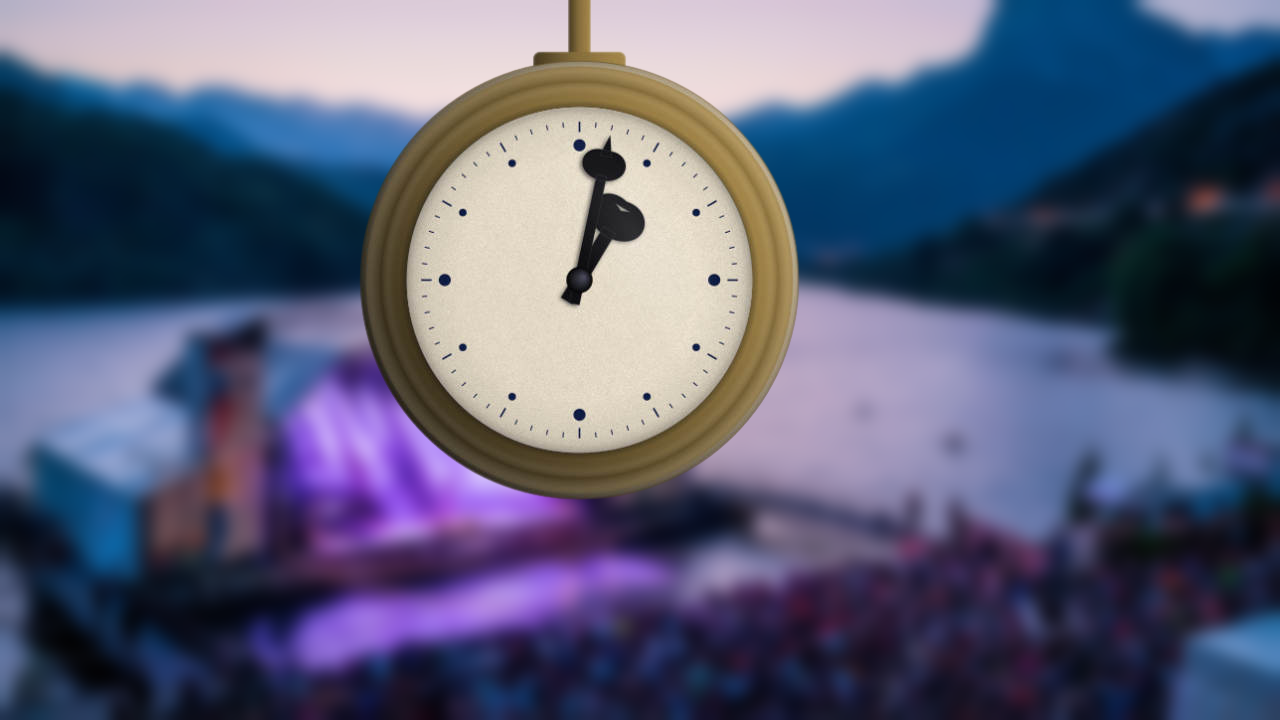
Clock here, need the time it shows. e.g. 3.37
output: 1.02
